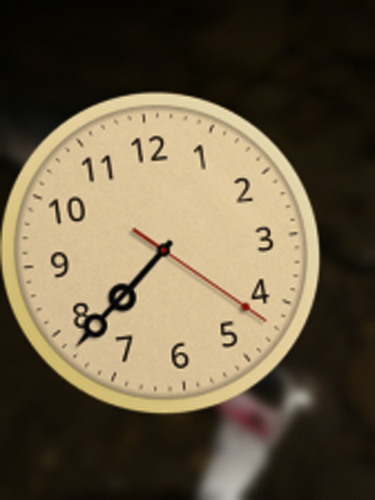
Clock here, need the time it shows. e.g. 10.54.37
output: 7.38.22
